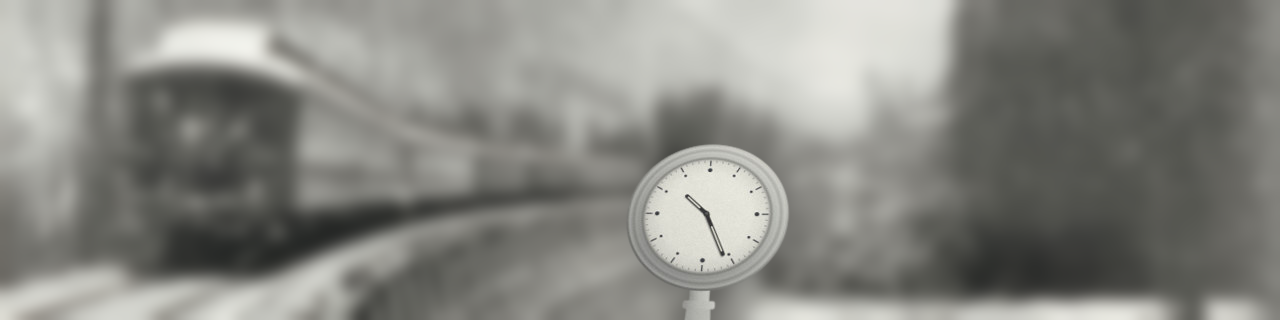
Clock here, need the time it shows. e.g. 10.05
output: 10.26
